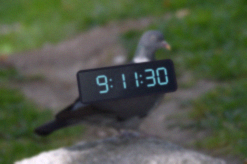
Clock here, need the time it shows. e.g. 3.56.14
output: 9.11.30
